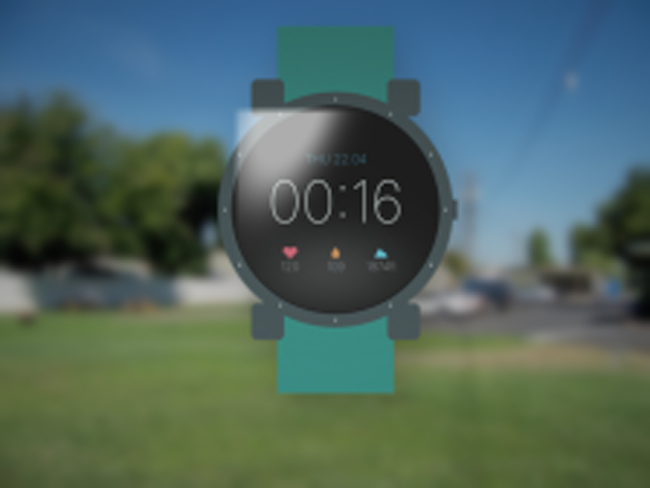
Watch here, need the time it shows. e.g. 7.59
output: 0.16
